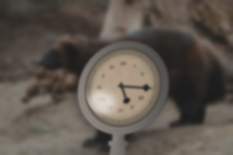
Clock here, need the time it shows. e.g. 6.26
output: 5.16
